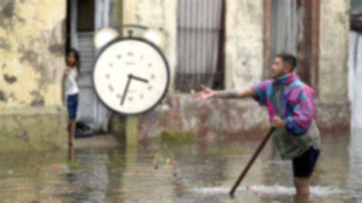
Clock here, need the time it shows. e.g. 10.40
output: 3.33
